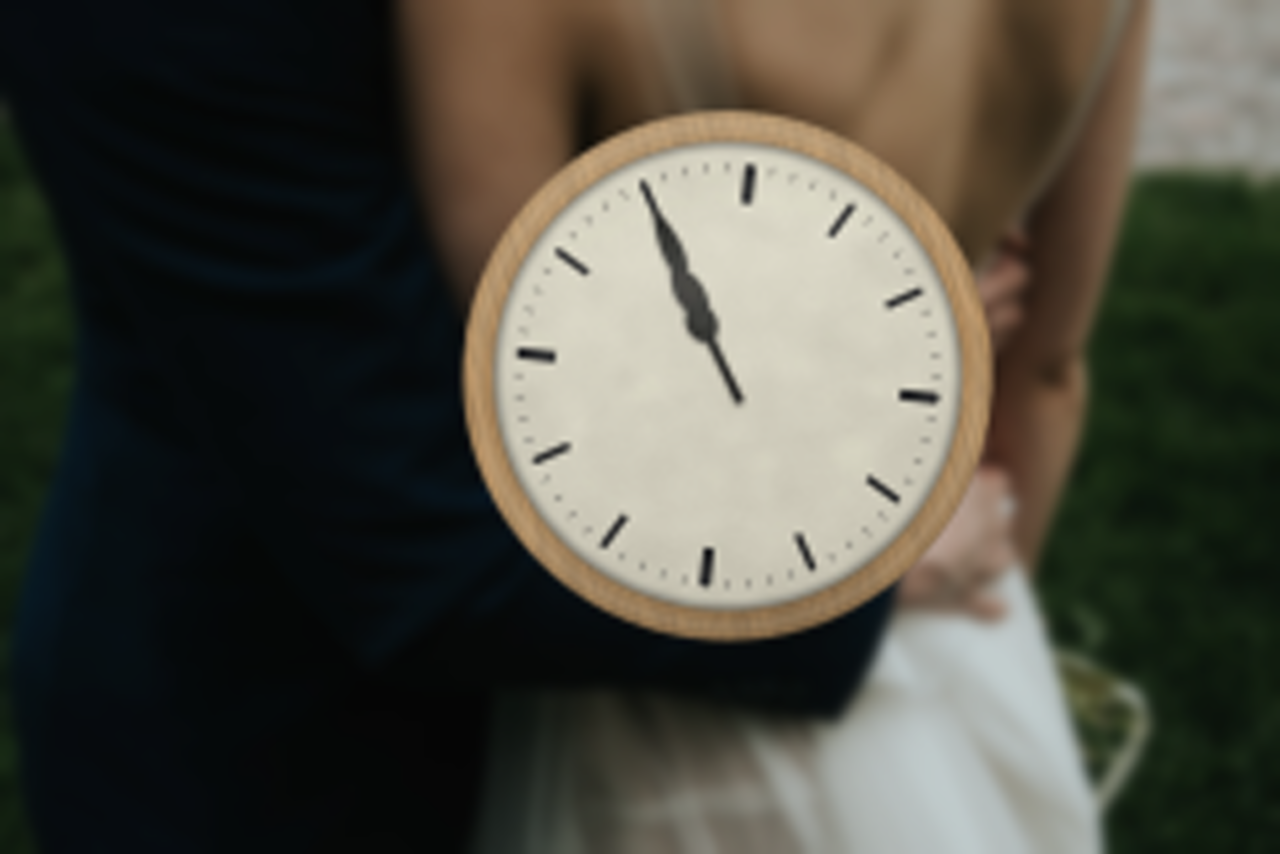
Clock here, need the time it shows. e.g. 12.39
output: 10.55
